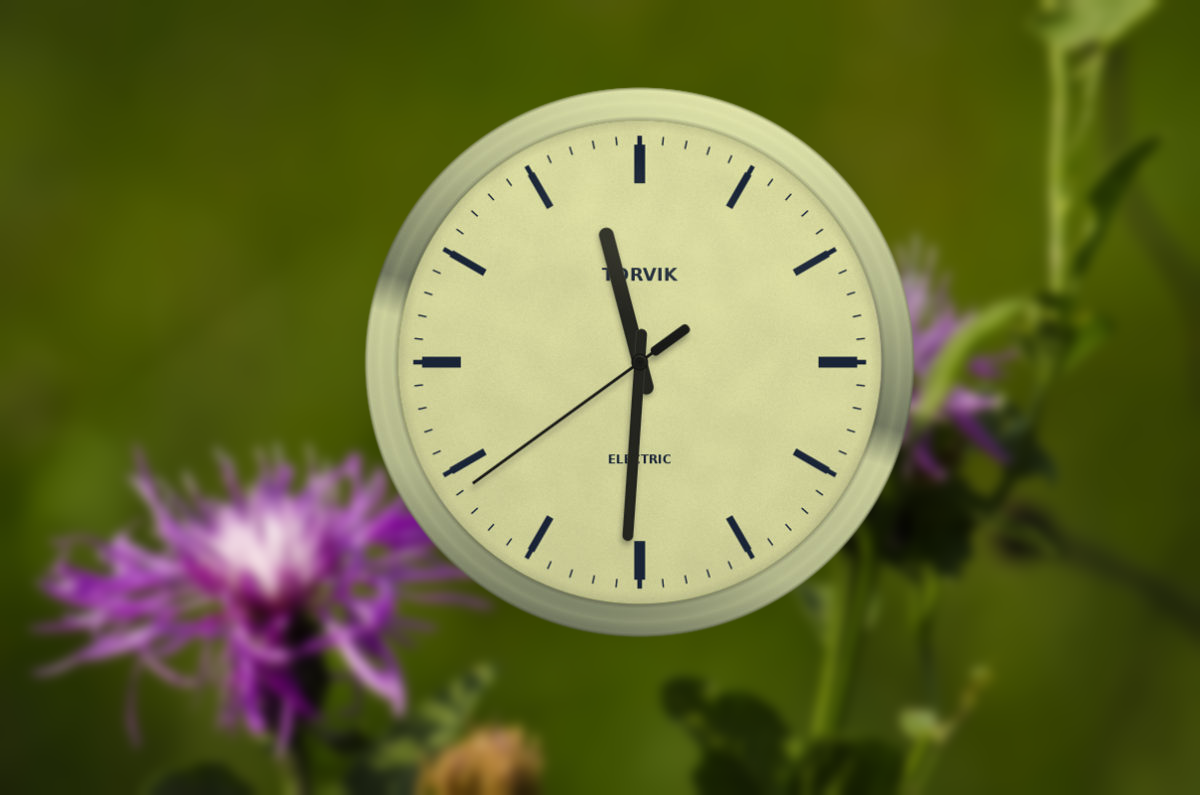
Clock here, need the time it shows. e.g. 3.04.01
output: 11.30.39
